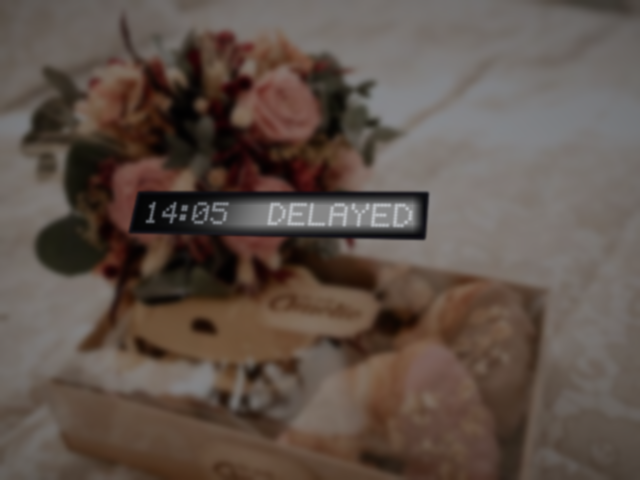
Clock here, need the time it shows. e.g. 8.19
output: 14.05
